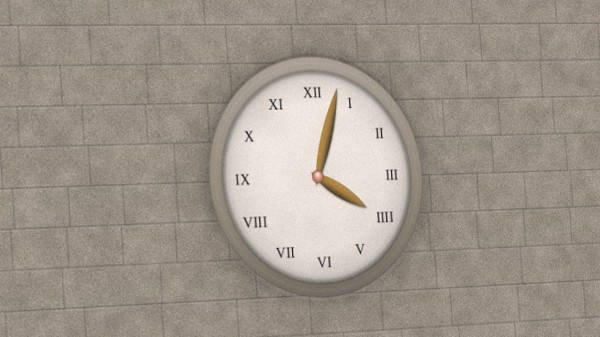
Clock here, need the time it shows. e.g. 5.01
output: 4.03
